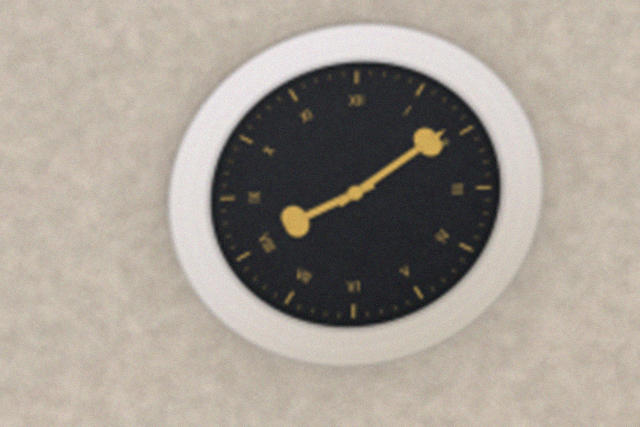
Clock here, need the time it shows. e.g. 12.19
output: 8.09
